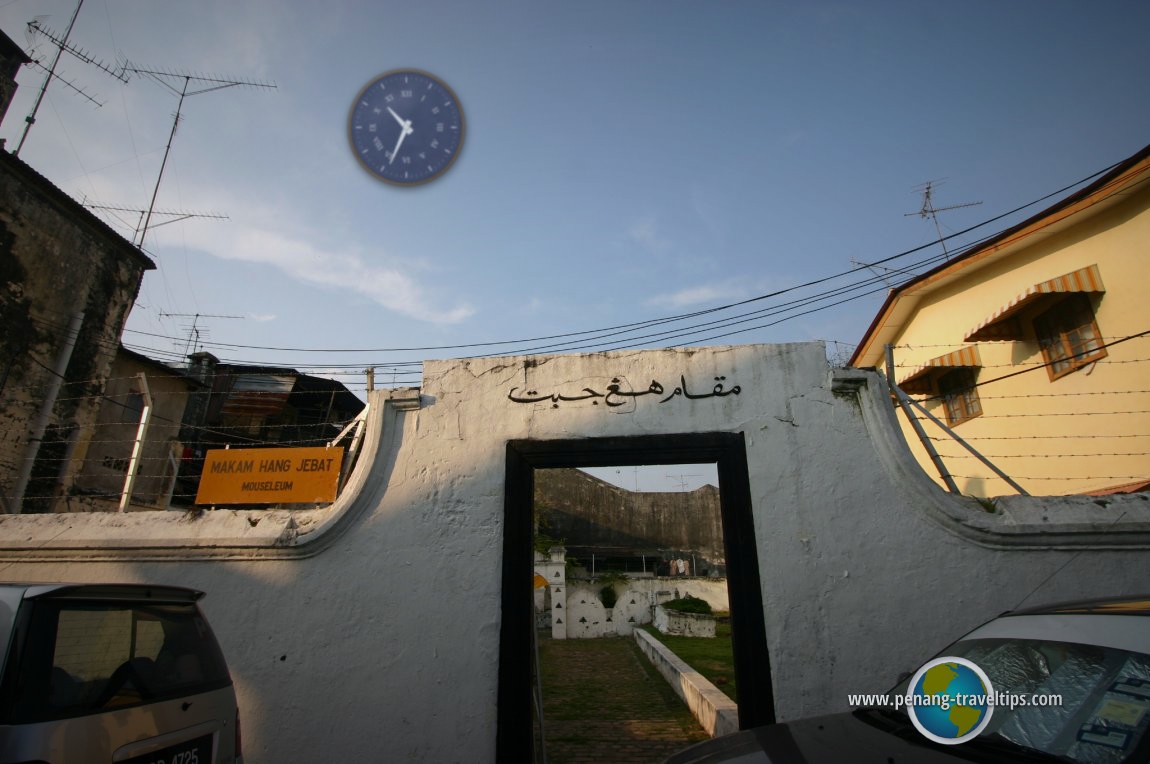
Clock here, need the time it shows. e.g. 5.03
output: 10.34
